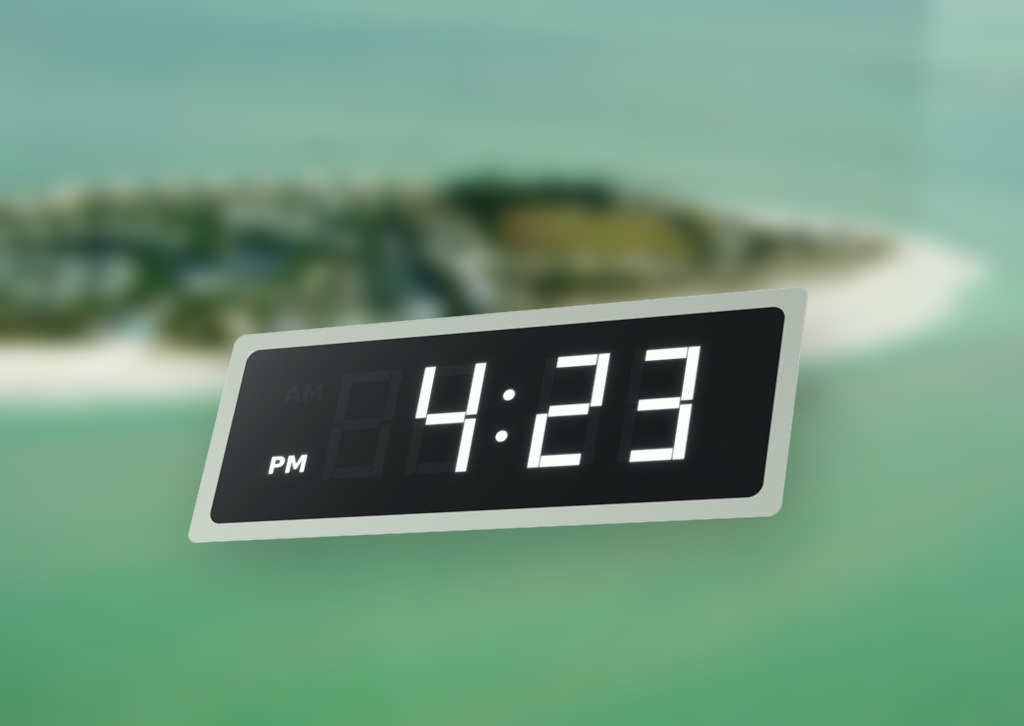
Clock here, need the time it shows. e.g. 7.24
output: 4.23
